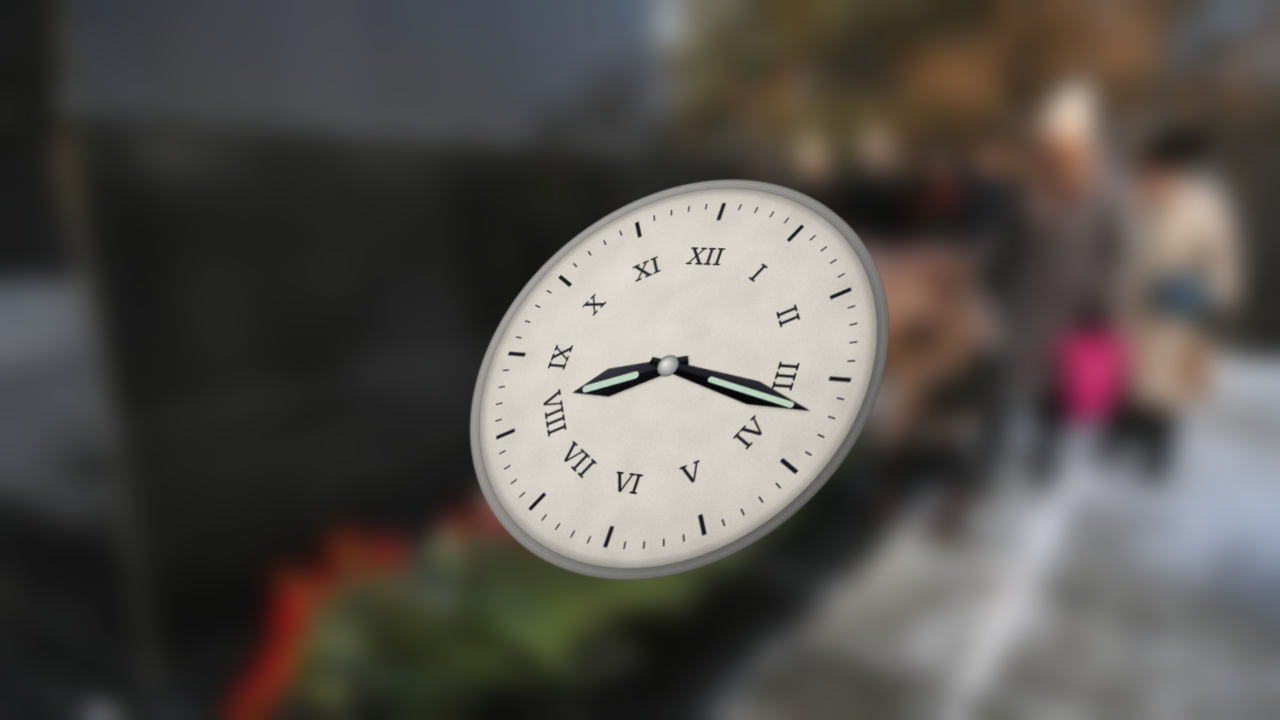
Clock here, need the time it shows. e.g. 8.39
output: 8.17
